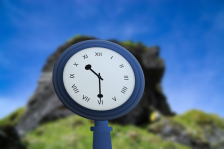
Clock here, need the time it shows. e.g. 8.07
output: 10.30
